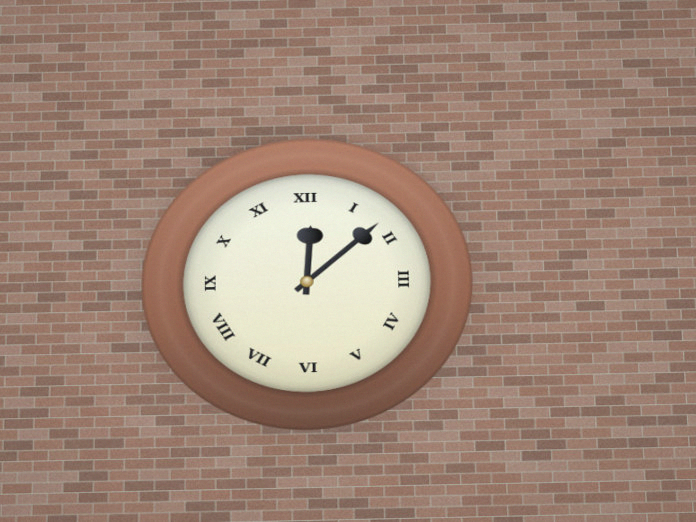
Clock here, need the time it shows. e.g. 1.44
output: 12.08
